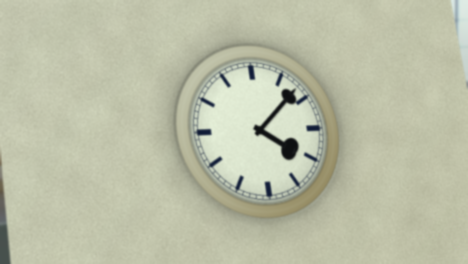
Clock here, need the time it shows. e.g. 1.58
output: 4.08
